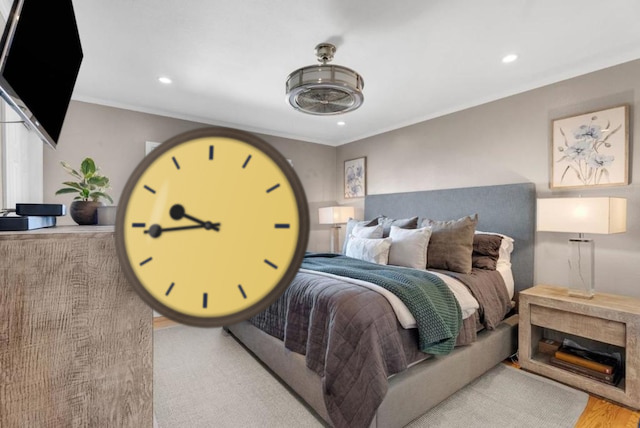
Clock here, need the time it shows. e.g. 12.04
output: 9.44
